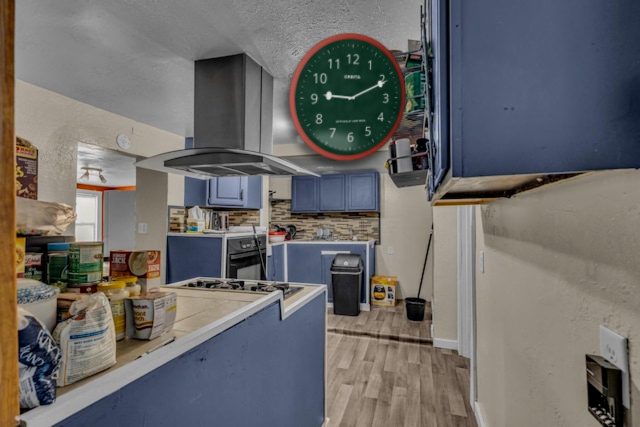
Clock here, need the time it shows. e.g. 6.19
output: 9.11
